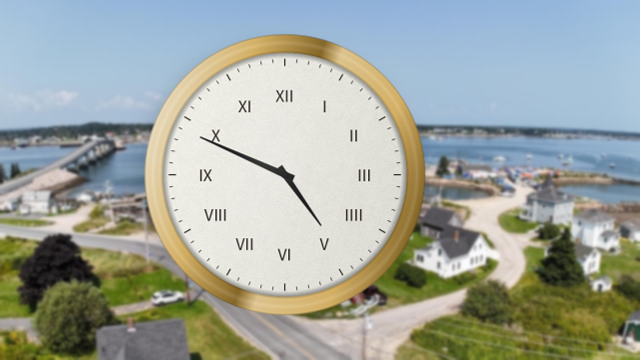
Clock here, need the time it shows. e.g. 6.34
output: 4.49
